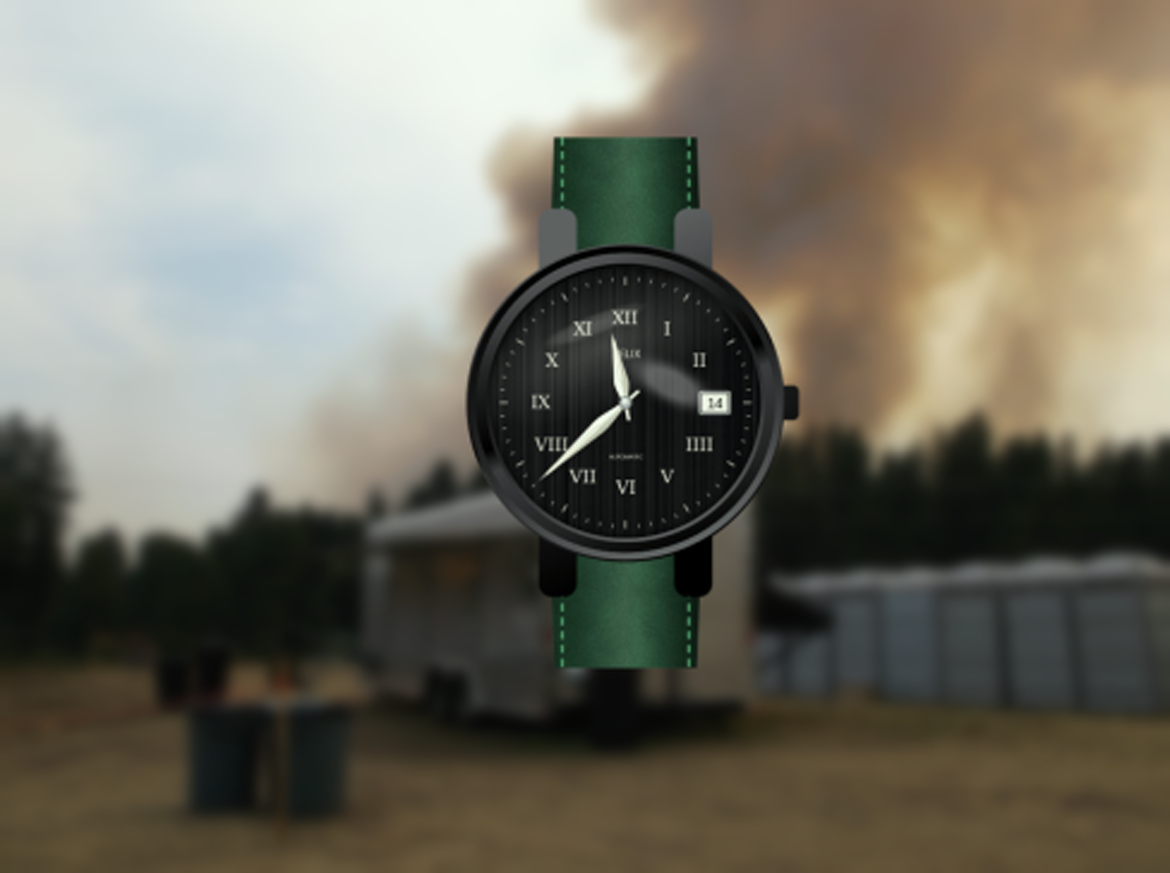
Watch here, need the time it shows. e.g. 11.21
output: 11.38
